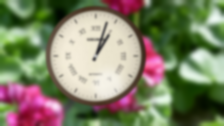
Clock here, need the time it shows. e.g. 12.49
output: 1.03
